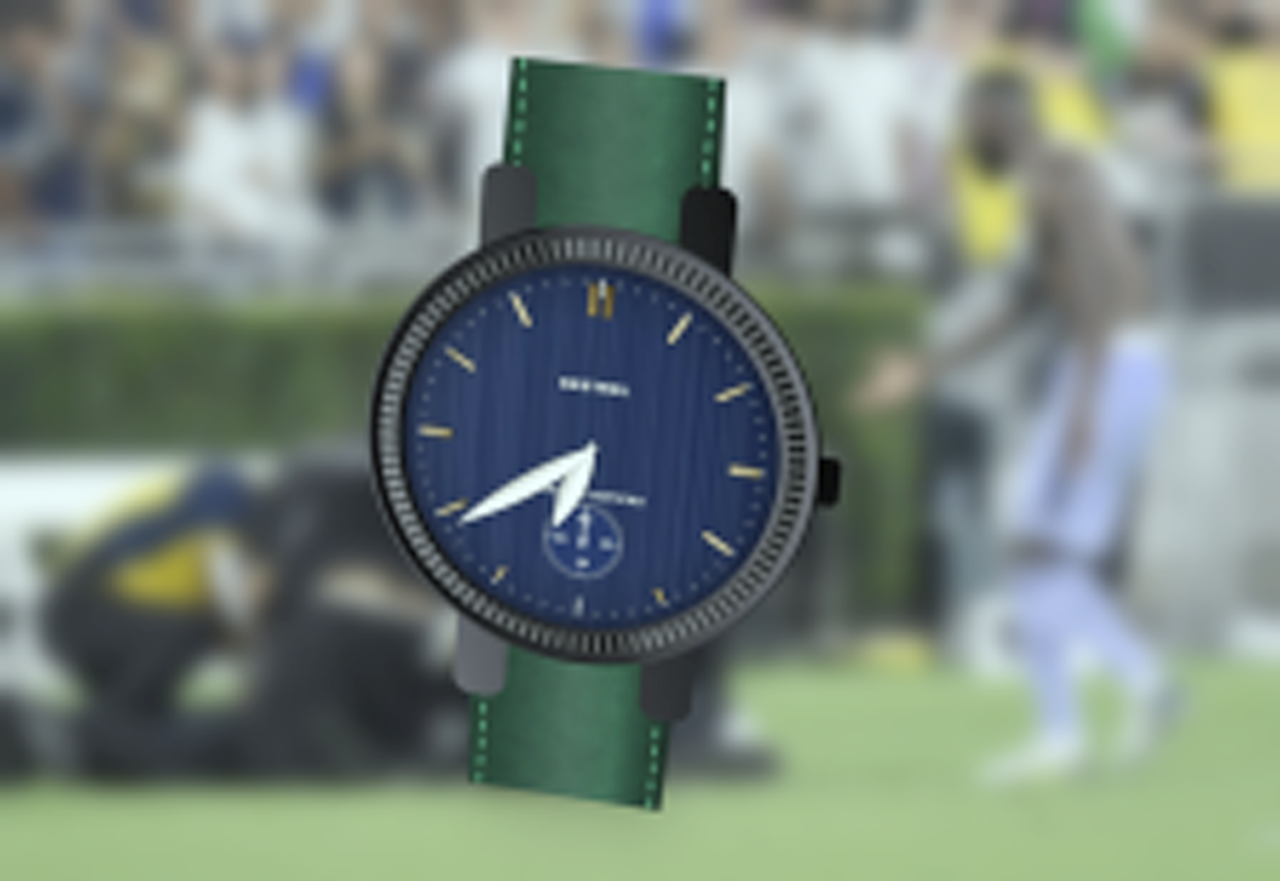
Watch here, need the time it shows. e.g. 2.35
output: 6.39
